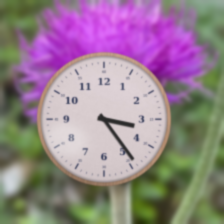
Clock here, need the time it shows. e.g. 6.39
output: 3.24
